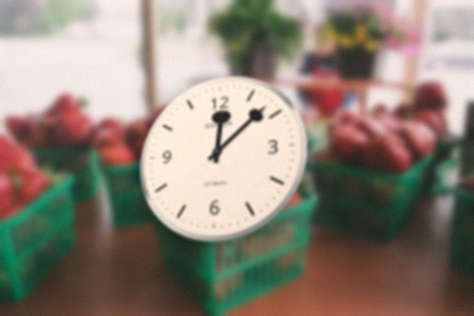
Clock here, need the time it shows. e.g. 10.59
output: 12.08
